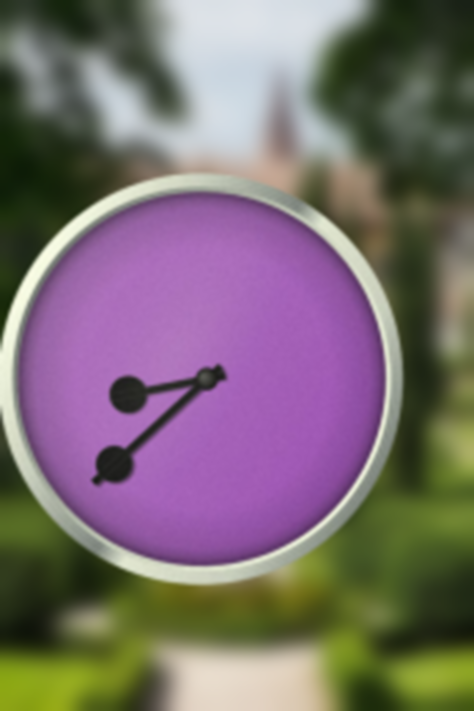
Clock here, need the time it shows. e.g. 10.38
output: 8.38
